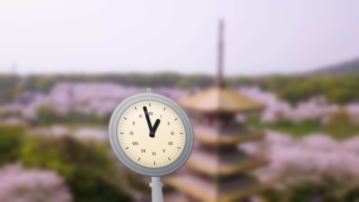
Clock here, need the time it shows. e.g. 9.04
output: 12.58
